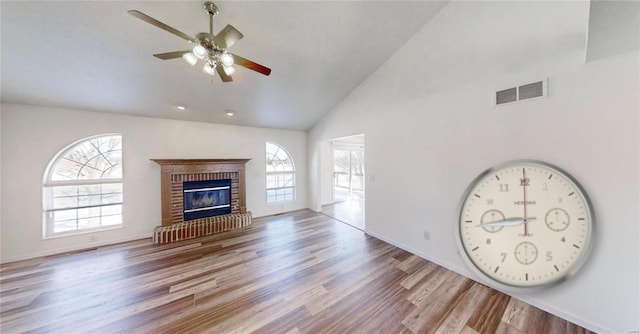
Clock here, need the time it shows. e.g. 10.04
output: 8.44
